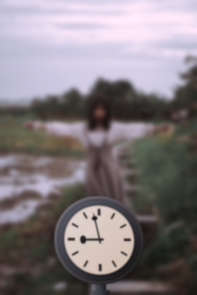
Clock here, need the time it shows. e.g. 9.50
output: 8.58
